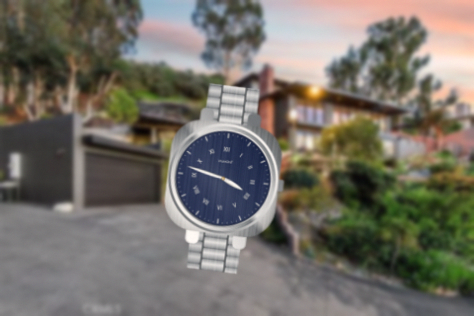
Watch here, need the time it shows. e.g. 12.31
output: 3.47
